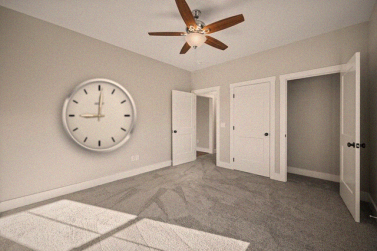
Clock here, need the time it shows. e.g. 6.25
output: 9.01
